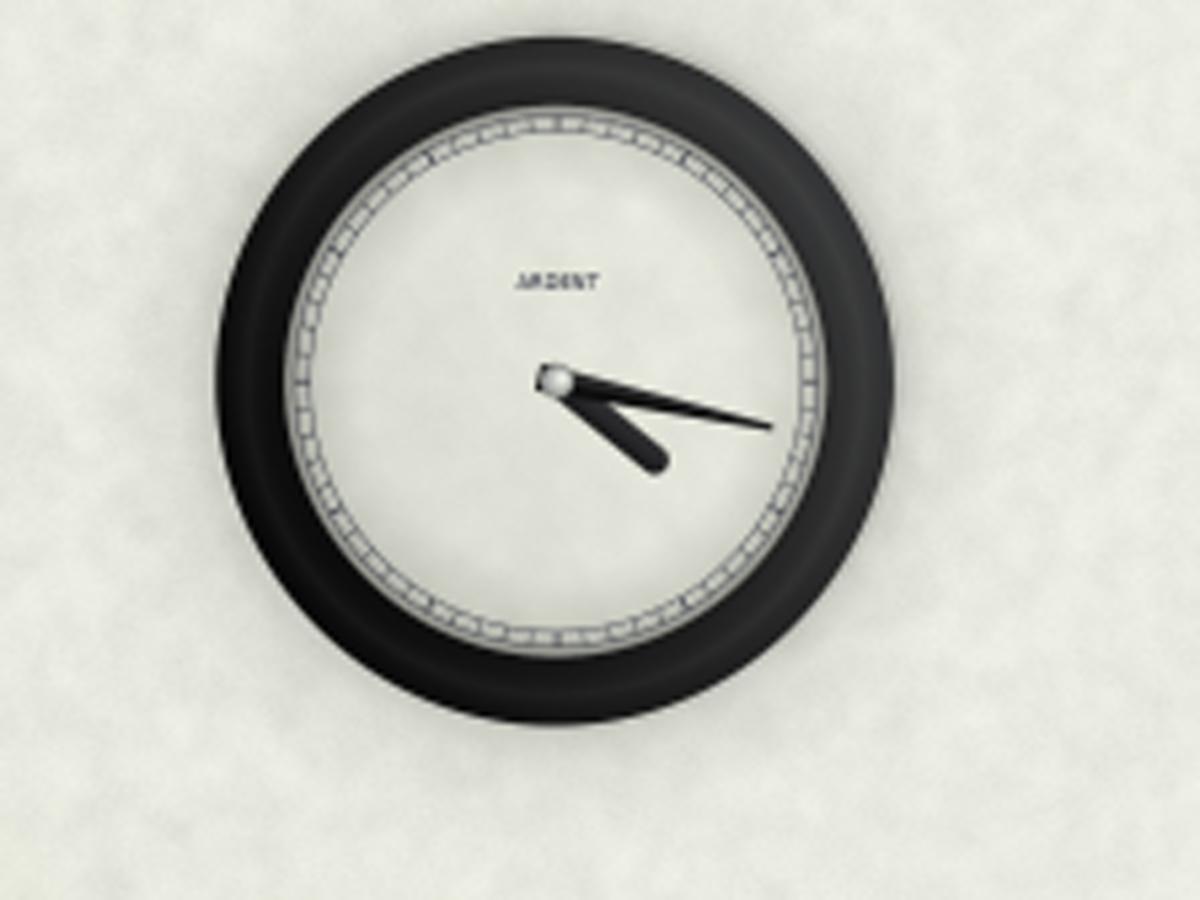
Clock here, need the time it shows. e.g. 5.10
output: 4.17
